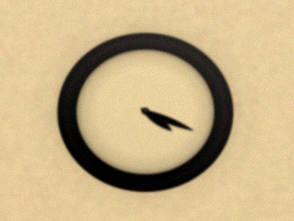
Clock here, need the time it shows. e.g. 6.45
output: 4.19
